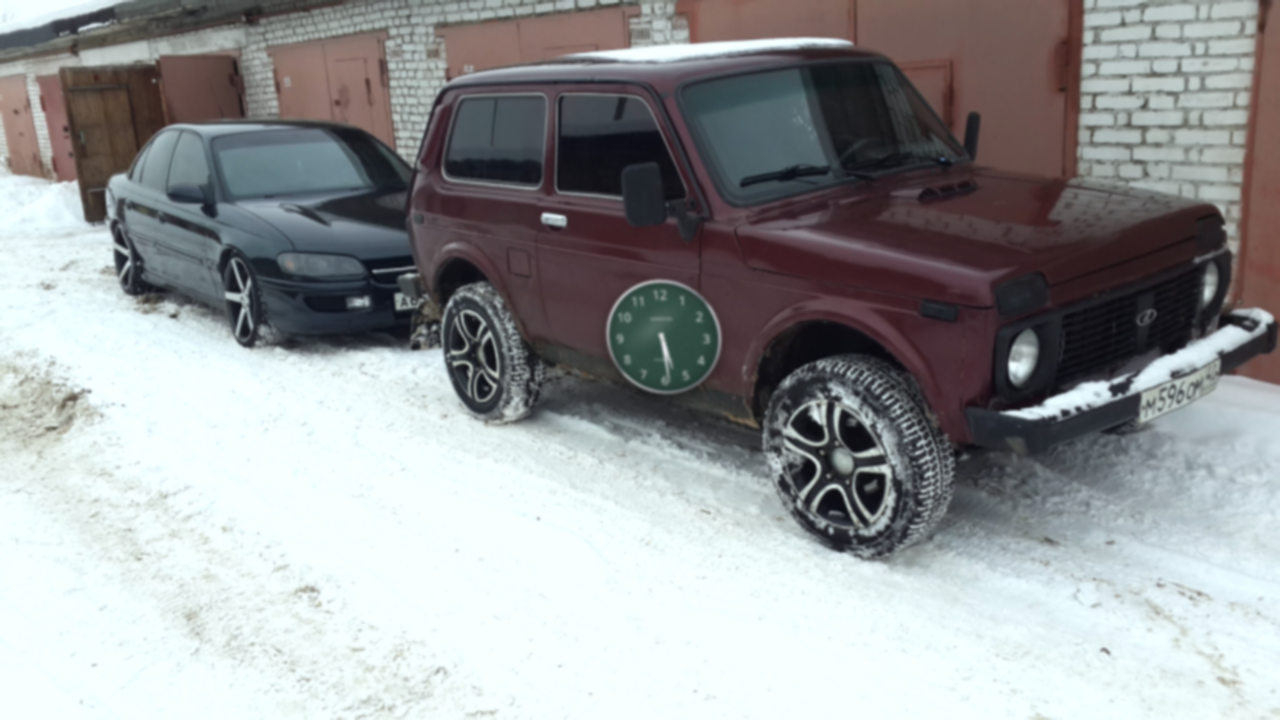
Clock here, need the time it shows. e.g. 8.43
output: 5.29
